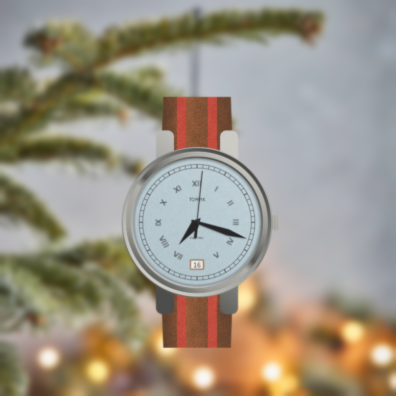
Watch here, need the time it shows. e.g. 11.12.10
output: 7.18.01
